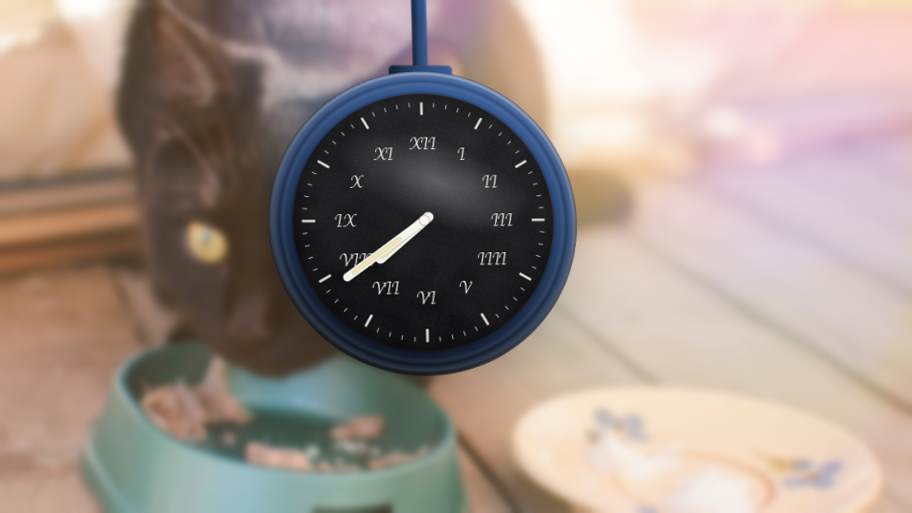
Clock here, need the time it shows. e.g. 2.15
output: 7.39
